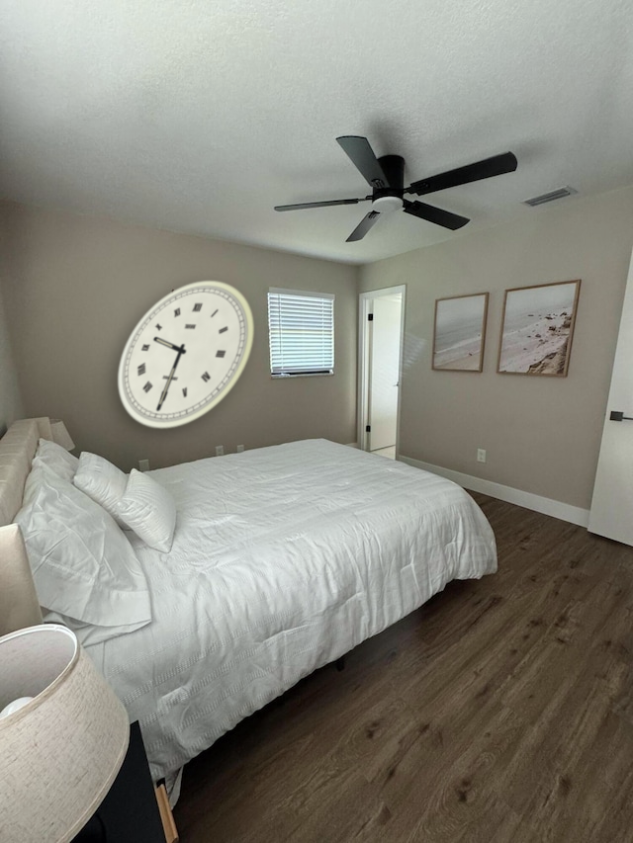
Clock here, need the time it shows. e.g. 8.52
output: 9.30
